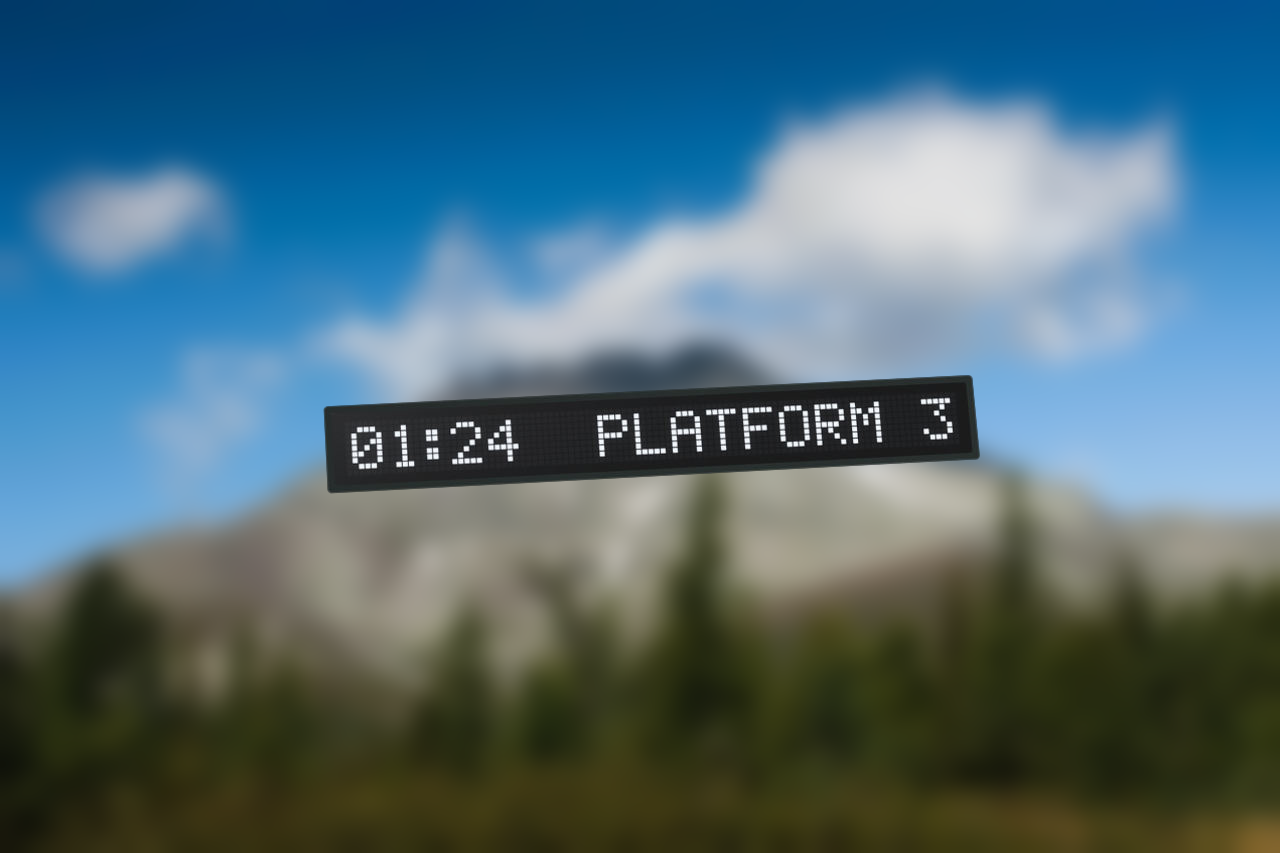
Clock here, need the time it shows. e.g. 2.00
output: 1.24
